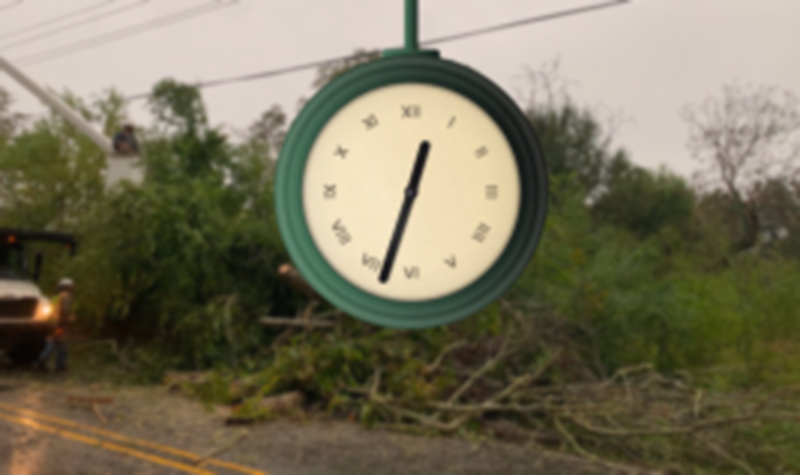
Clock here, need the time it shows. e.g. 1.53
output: 12.33
